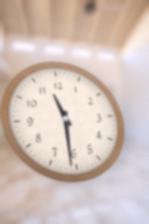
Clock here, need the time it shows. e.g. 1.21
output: 11.31
